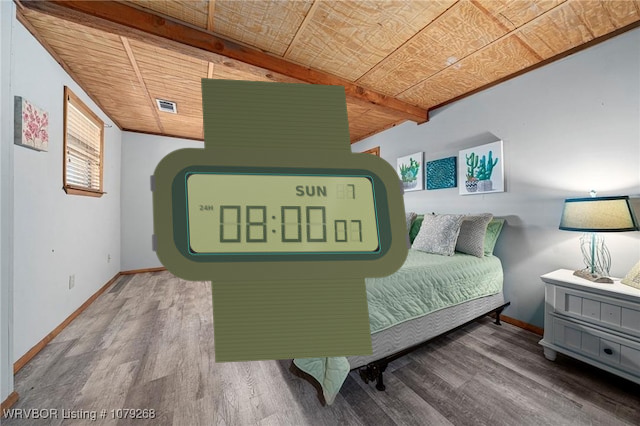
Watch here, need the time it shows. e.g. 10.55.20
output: 8.00.07
